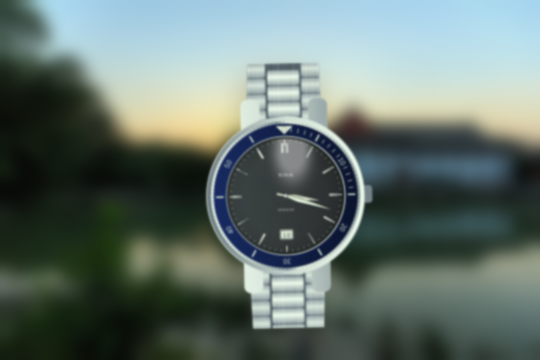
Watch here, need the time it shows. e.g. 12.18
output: 3.18
